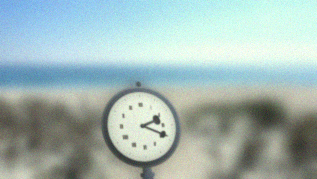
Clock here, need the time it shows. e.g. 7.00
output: 2.19
